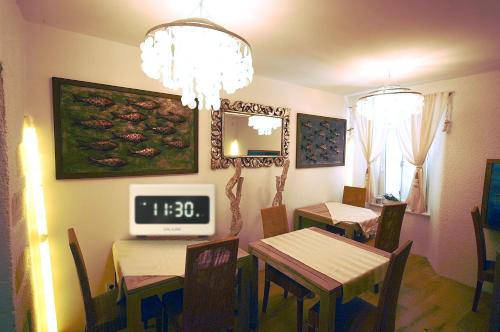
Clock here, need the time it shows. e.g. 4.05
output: 11.30
